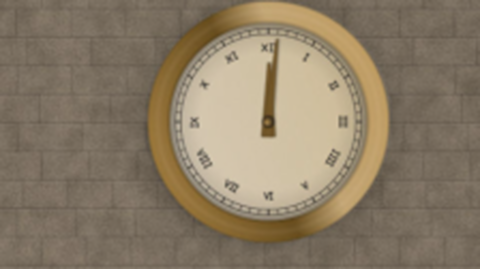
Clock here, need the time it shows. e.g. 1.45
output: 12.01
